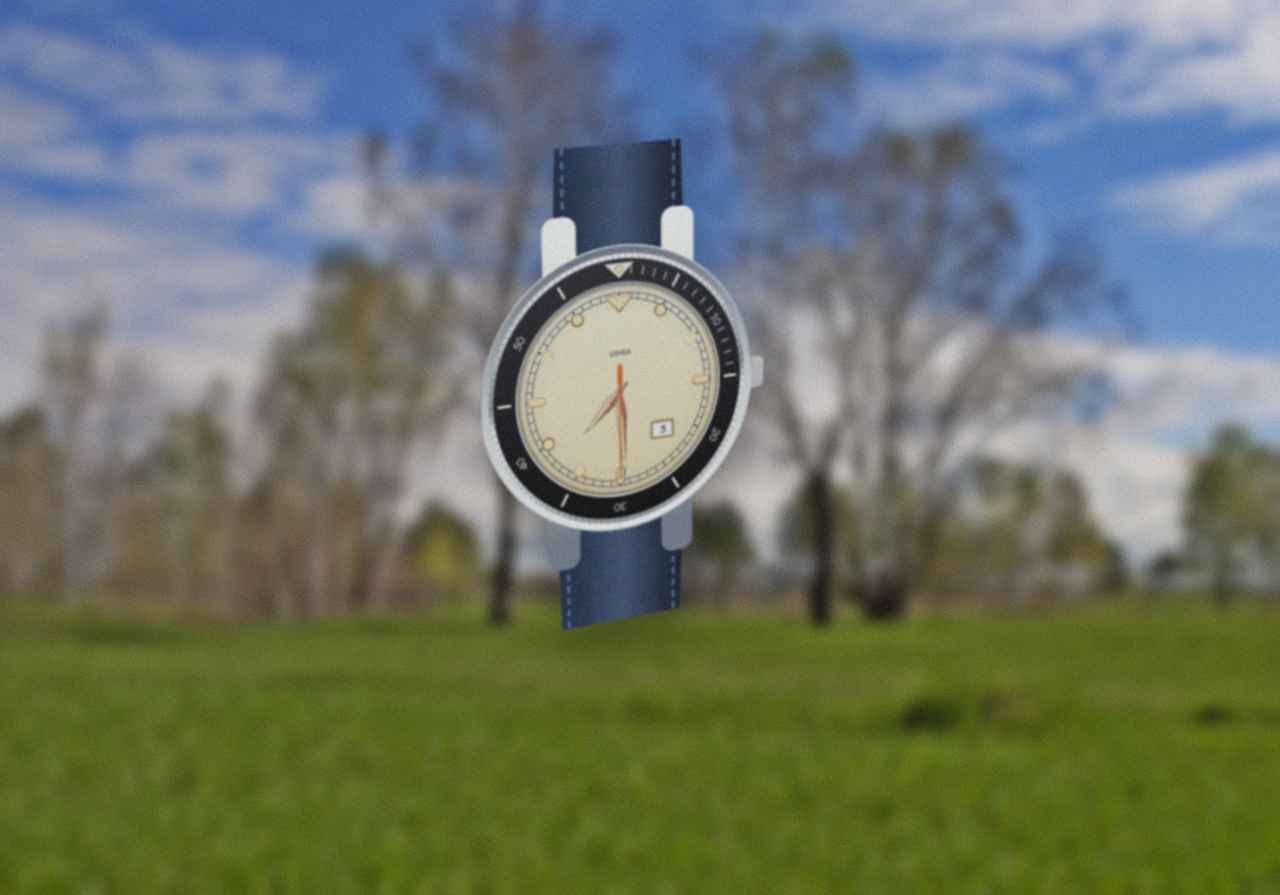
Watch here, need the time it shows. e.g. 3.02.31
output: 7.29.30
